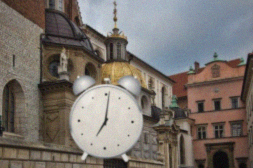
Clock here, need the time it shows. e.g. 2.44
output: 7.01
